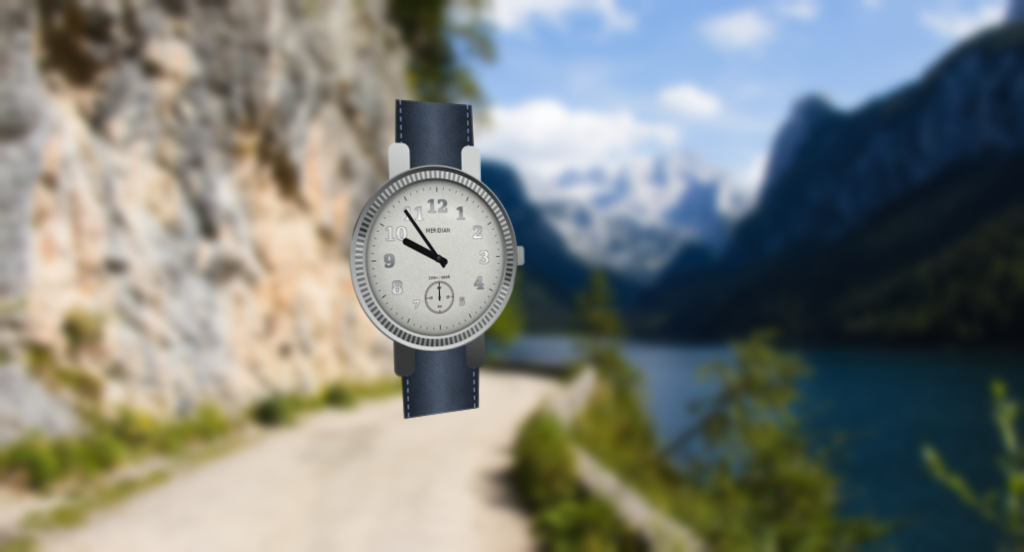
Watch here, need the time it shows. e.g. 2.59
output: 9.54
